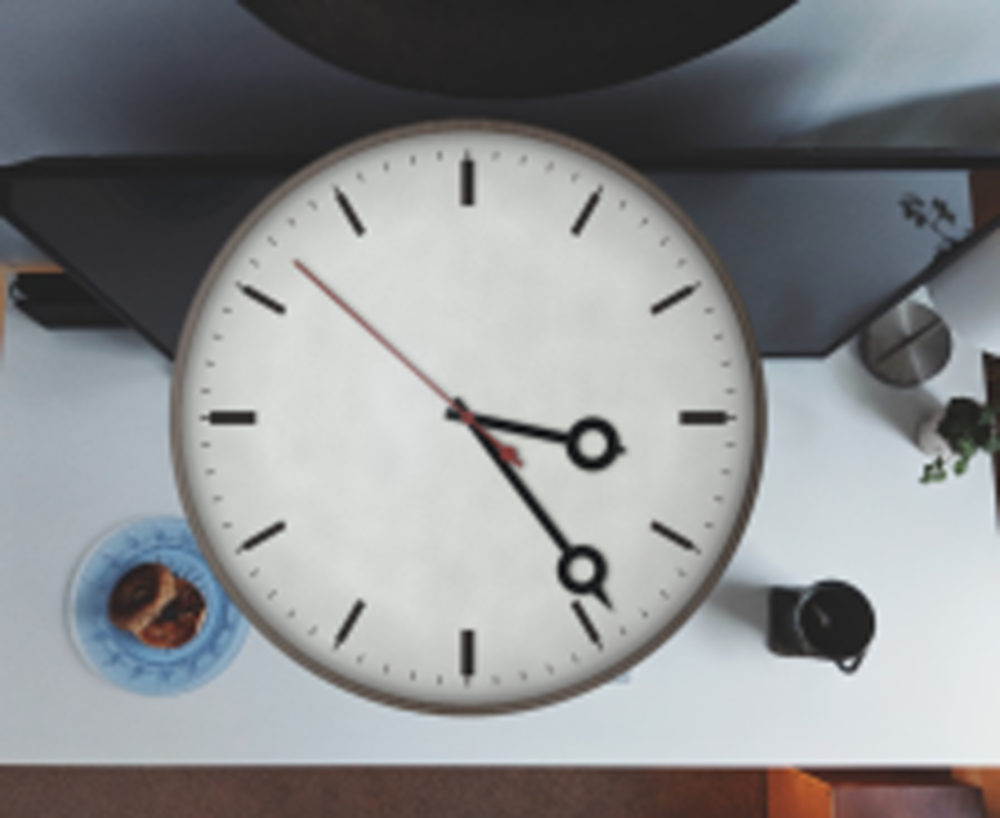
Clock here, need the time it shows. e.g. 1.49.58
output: 3.23.52
